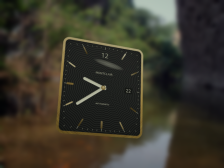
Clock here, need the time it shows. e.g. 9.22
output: 9.39
